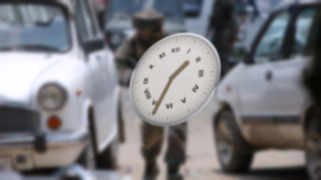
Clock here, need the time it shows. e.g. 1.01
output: 1.34
